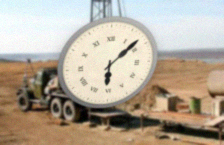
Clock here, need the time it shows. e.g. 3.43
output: 6.08
